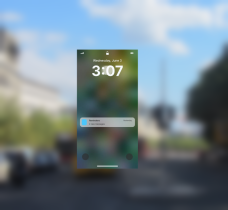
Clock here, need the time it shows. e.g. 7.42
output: 3.07
